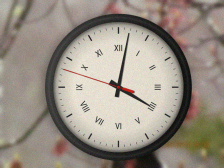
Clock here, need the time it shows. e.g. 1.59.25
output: 4.01.48
